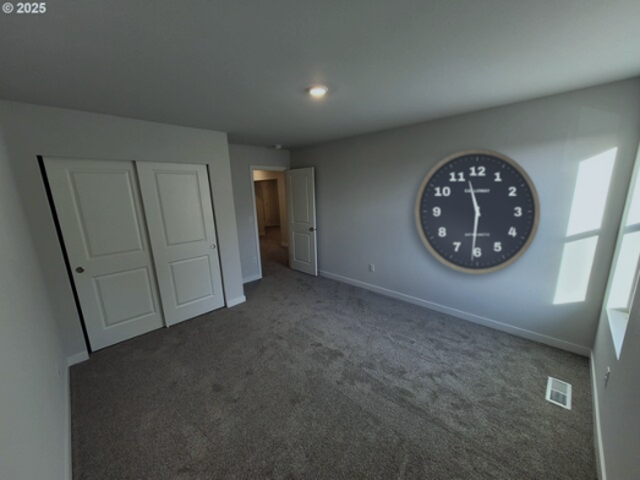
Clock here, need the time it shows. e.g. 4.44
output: 11.31
